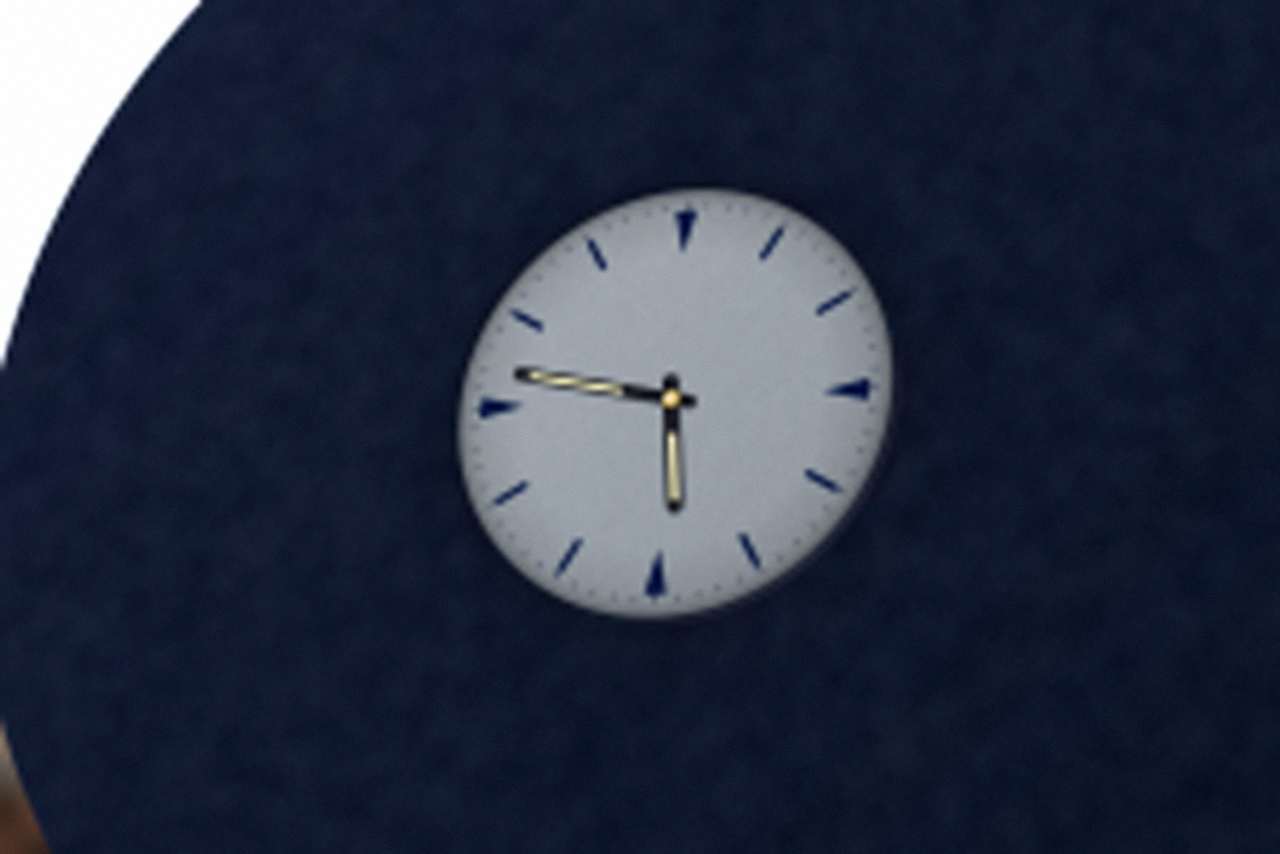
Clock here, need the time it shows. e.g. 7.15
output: 5.47
